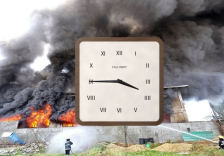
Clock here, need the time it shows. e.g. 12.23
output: 3.45
